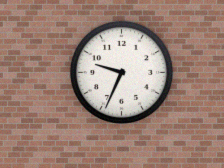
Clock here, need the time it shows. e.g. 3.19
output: 9.34
